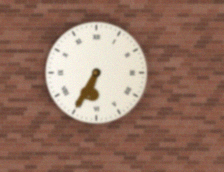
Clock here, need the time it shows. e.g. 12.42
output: 6.35
